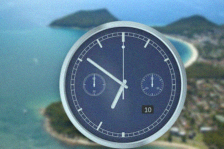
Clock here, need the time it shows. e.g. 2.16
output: 6.51
